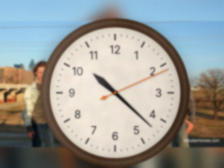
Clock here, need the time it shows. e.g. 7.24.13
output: 10.22.11
